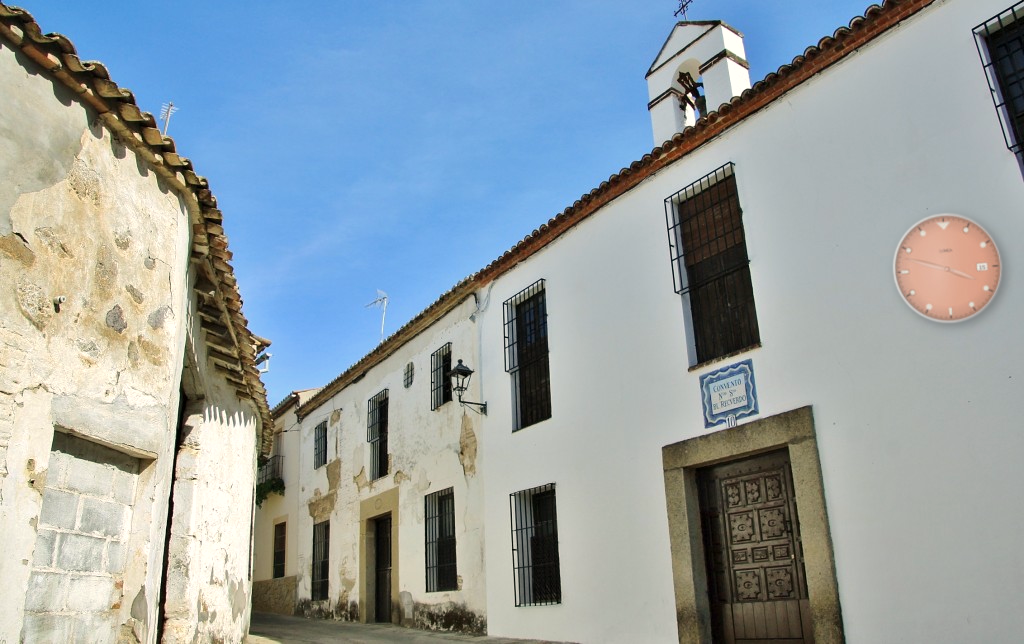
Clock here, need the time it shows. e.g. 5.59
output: 3.48
